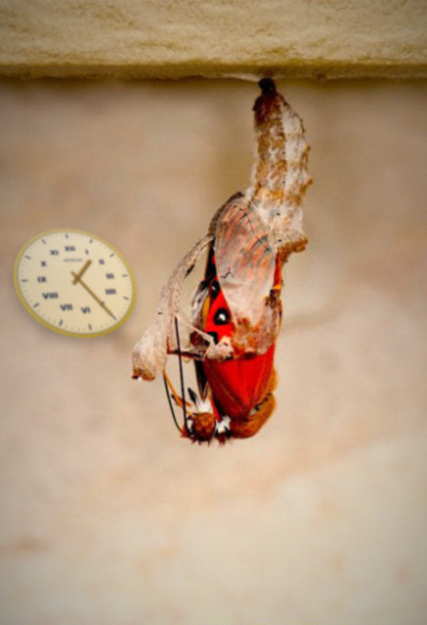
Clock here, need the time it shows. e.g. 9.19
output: 1.25
